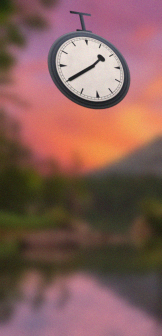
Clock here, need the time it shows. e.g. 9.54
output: 1.40
